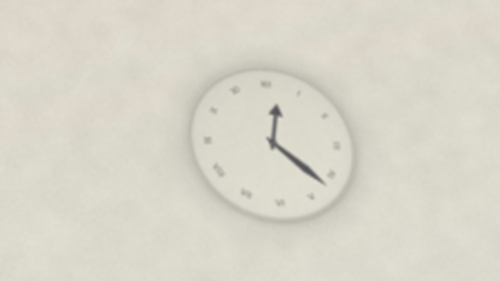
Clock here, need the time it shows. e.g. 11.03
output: 12.22
